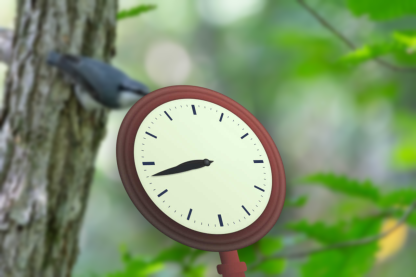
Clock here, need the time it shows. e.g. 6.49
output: 8.43
